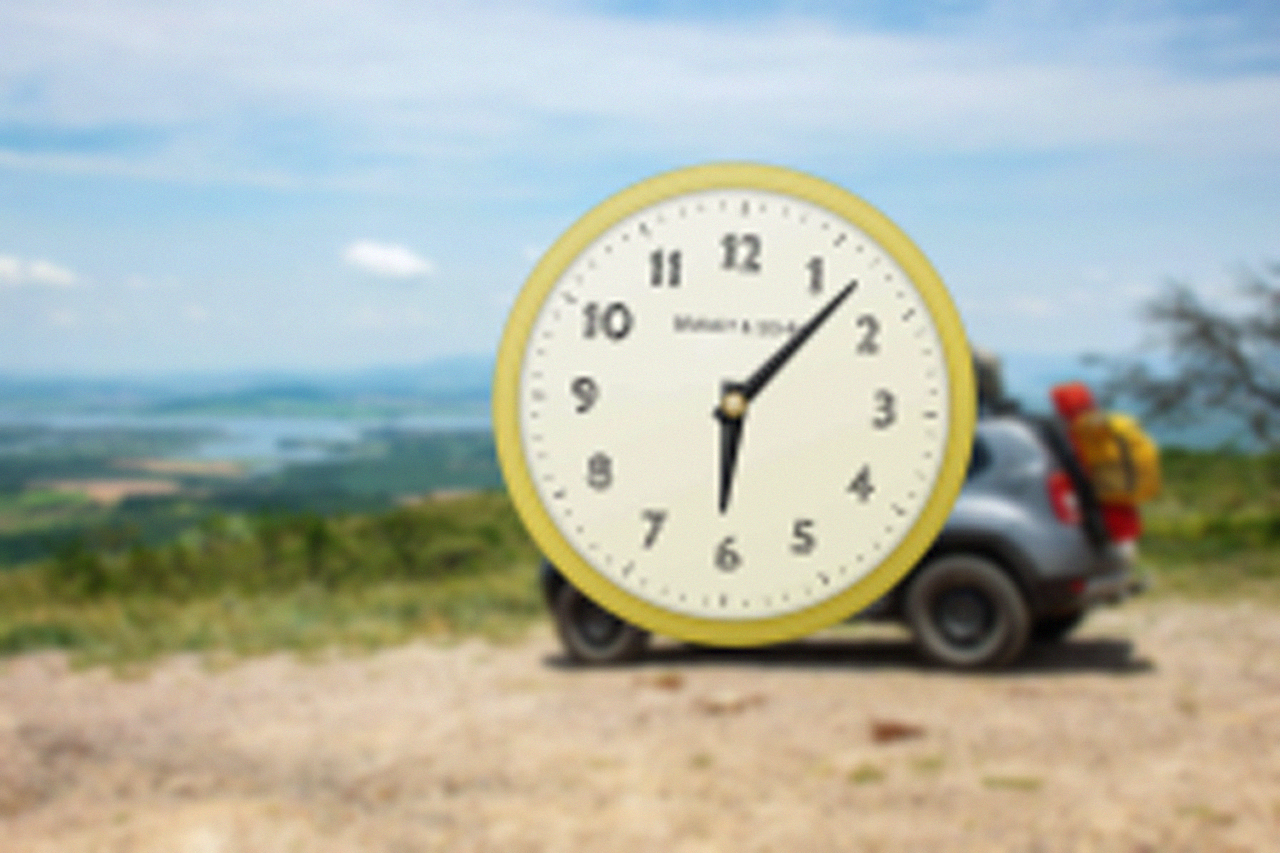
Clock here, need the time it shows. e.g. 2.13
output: 6.07
